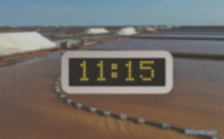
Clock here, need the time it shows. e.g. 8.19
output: 11.15
